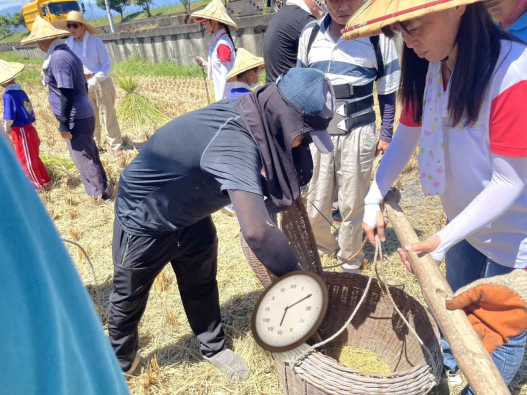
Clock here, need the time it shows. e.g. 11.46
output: 6.10
